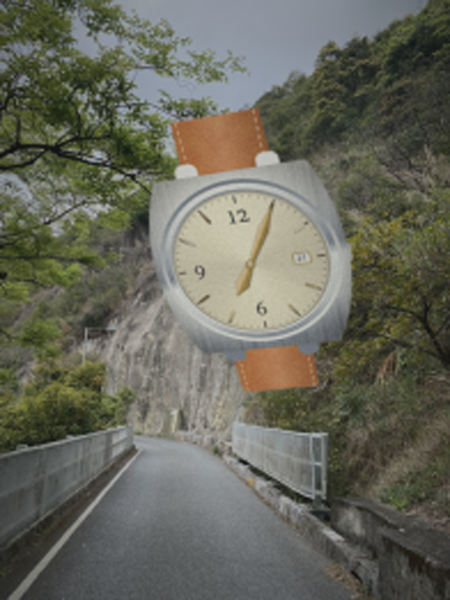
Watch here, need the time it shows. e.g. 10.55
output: 7.05
